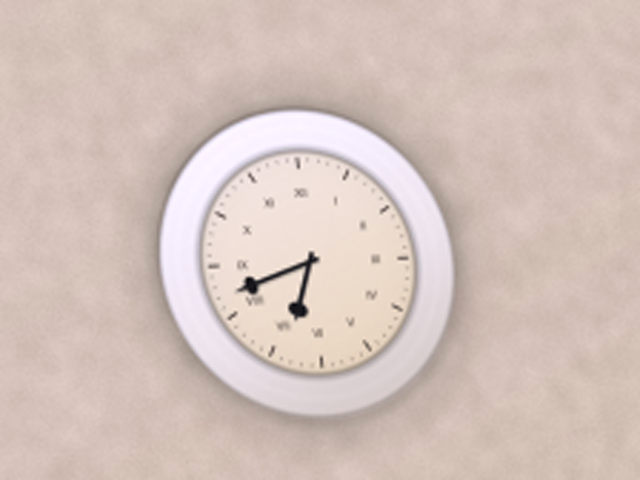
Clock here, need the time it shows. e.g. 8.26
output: 6.42
